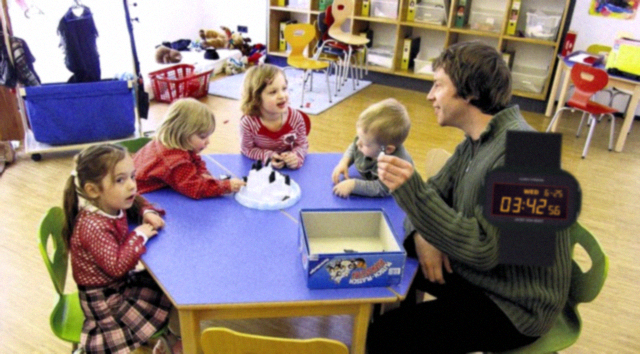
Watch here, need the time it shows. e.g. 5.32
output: 3.42
